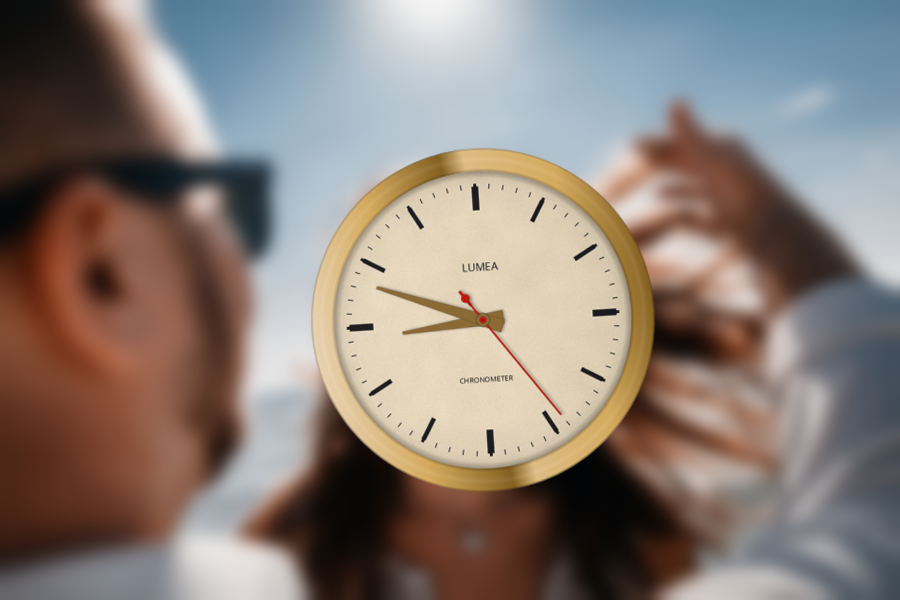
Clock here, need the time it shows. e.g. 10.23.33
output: 8.48.24
